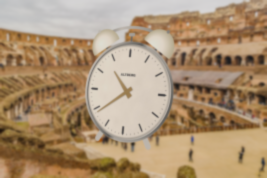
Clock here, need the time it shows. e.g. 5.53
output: 10.39
